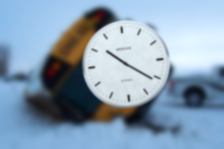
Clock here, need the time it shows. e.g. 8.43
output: 10.21
